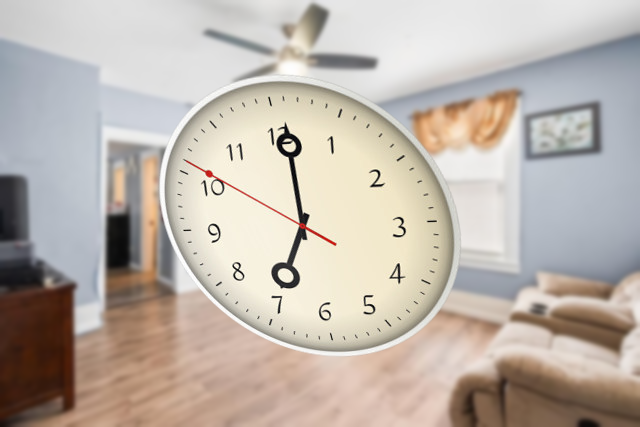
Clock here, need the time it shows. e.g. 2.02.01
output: 7.00.51
